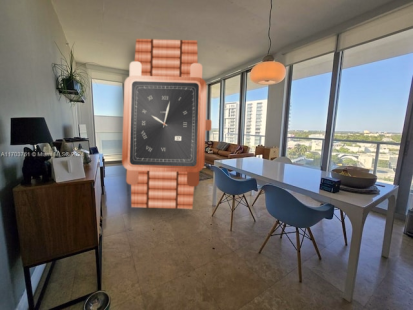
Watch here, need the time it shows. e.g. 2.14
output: 10.02
